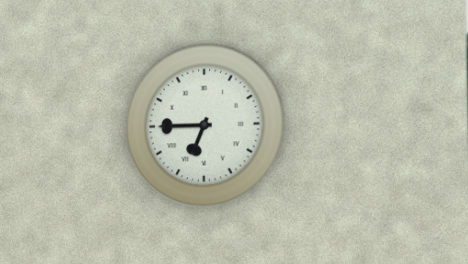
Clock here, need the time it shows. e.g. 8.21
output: 6.45
